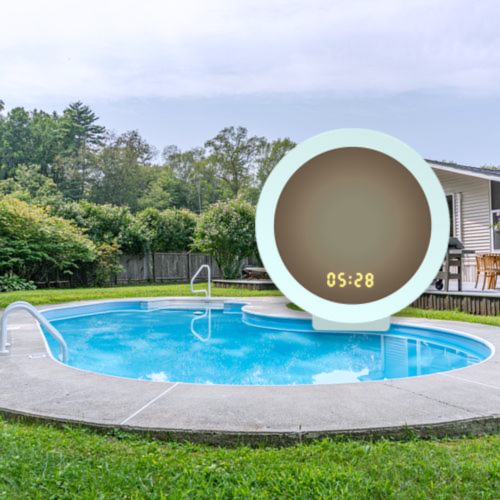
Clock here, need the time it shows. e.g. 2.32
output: 5.28
